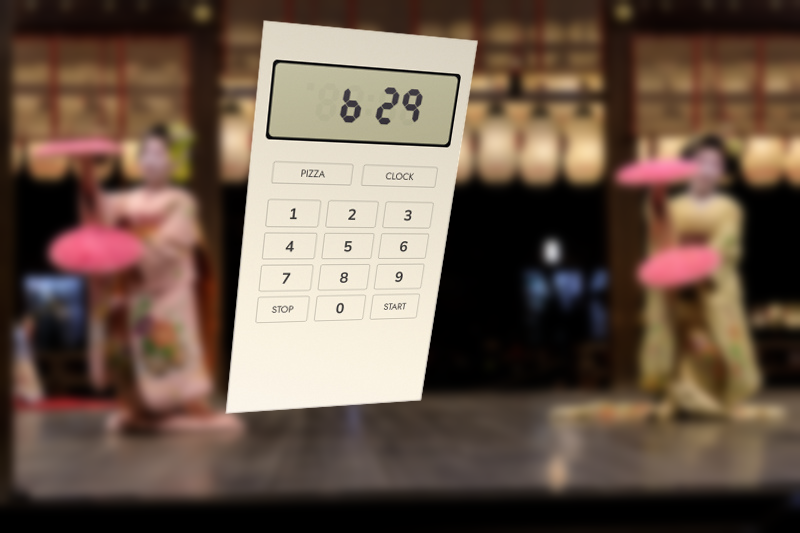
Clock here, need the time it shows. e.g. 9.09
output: 6.29
